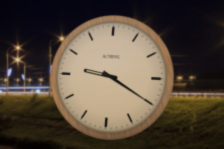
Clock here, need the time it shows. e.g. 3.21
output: 9.20
